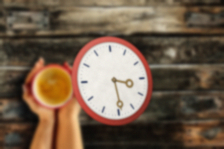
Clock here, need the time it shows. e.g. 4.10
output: 3.29
